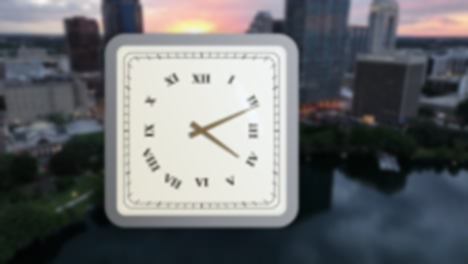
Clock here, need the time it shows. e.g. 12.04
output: 4.11
